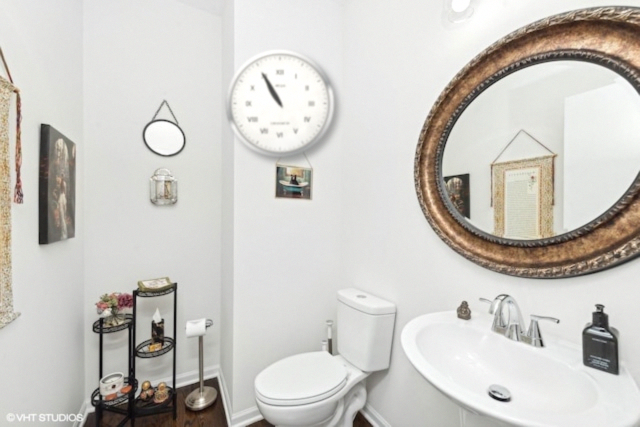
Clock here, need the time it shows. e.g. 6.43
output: 10.55
